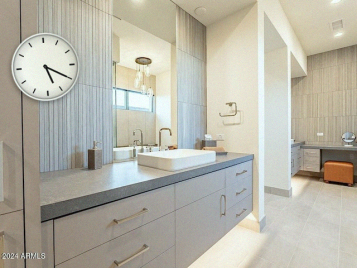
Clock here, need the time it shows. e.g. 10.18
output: 5.20
